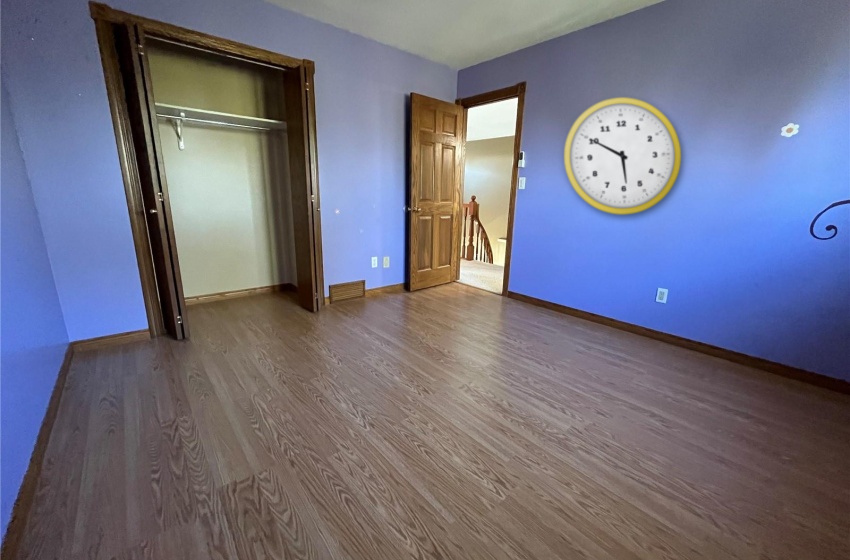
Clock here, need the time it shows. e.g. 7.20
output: 5.50
